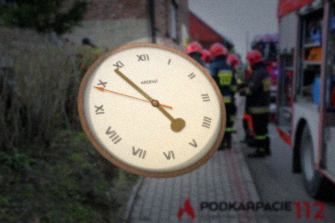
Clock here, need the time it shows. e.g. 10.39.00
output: 4.53.49
